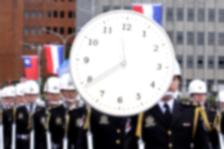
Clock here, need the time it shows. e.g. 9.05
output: 11.39
